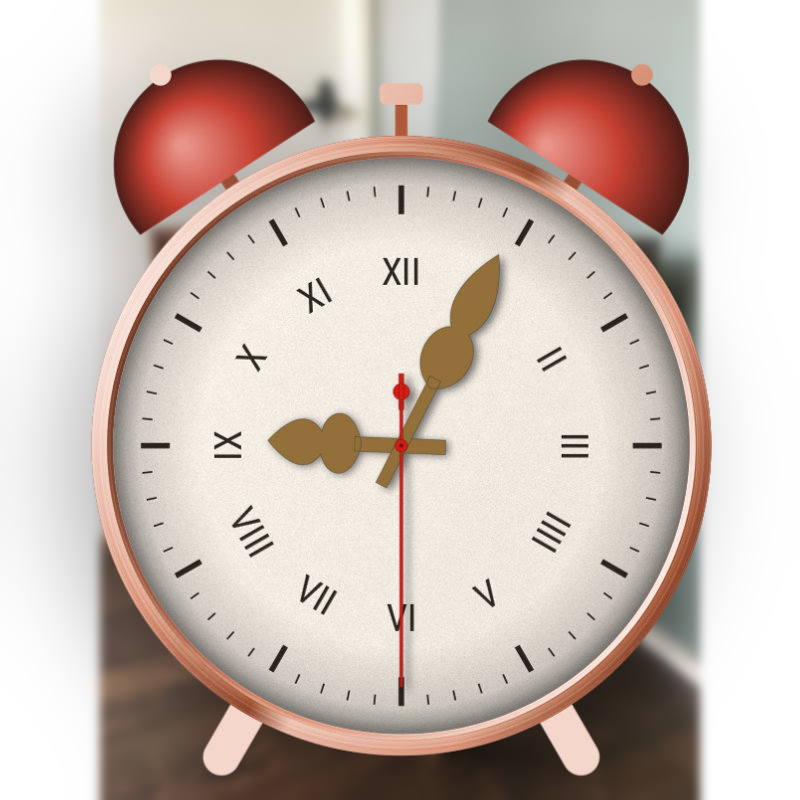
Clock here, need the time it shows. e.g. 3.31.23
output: 9.04.30
